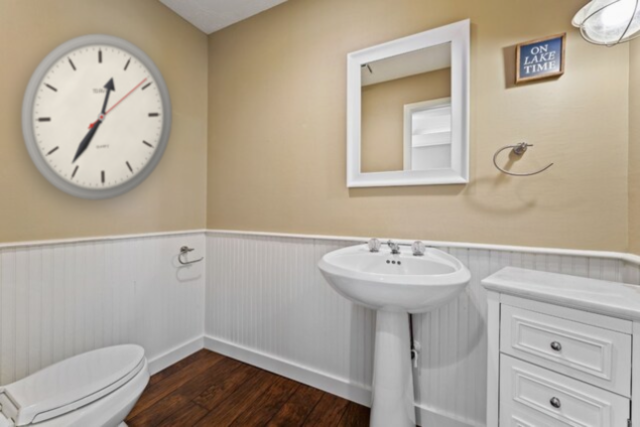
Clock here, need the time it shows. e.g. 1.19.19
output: 12.36.09
